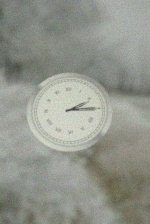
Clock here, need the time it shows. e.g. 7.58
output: 2.15
